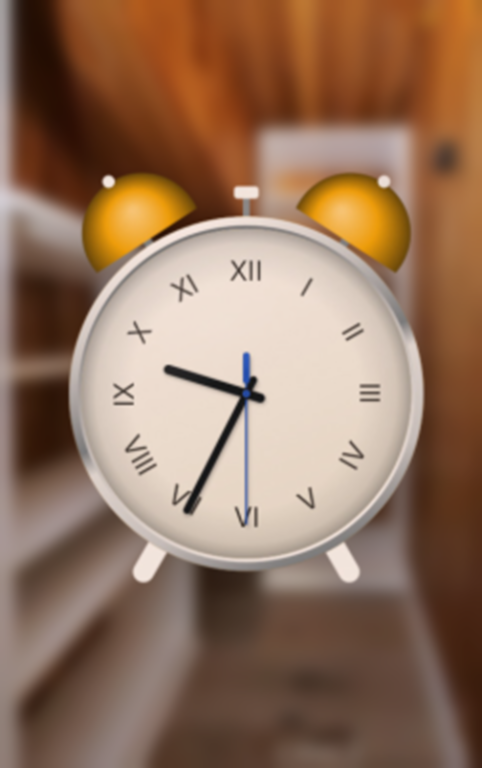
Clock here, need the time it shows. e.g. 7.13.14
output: 9.34.30
